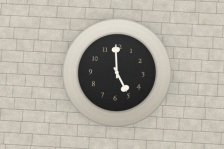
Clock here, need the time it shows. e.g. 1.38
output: 4.59
